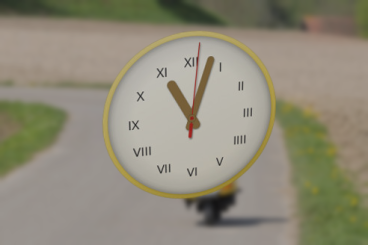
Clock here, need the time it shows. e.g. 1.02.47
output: 11.03.01
